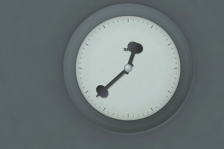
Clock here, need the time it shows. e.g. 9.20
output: 12.38
